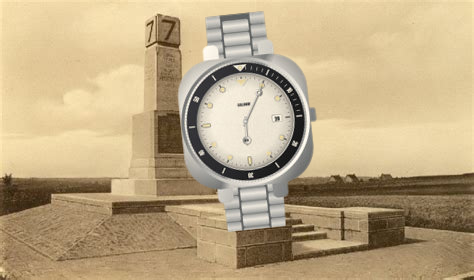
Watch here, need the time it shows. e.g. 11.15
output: 6.05
